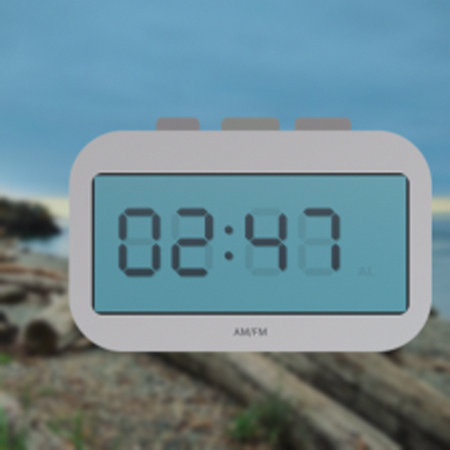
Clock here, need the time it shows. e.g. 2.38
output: 2.47
